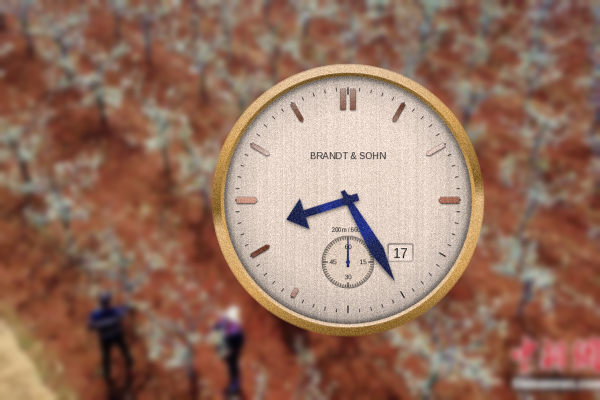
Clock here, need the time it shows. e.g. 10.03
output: 8.25
